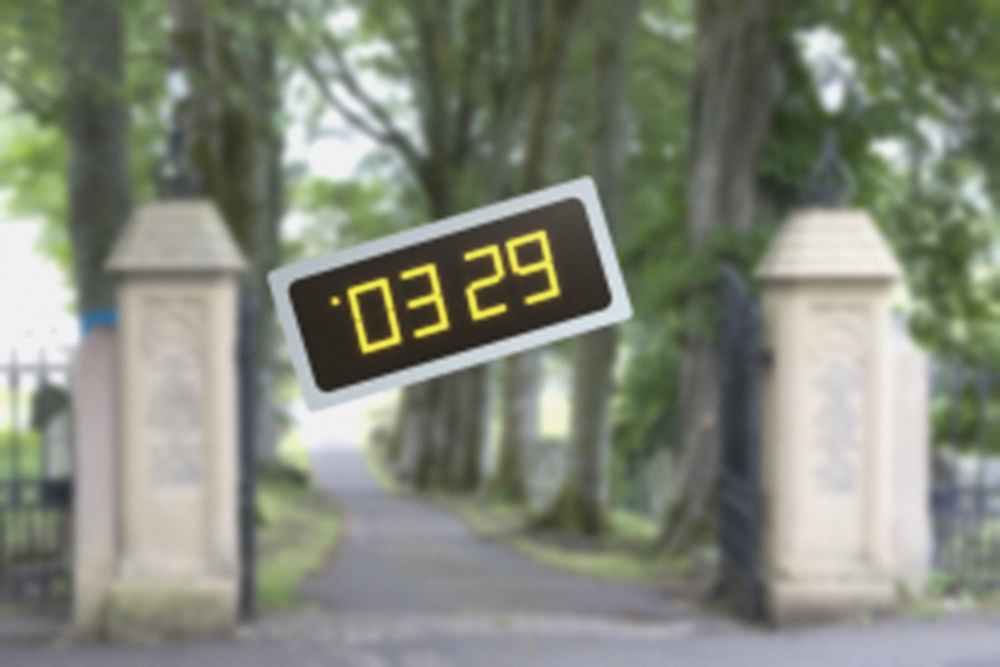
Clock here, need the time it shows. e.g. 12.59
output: 3.29
